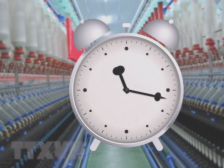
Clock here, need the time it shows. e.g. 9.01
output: 11.17
